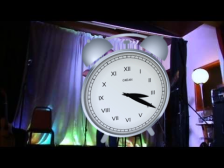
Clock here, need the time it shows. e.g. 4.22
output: 3.20
